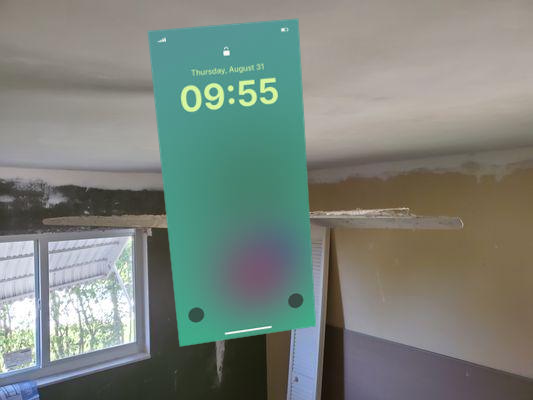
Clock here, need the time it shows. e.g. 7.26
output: 9.55
